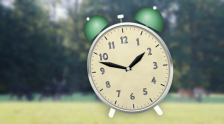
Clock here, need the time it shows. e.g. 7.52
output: 1.48
